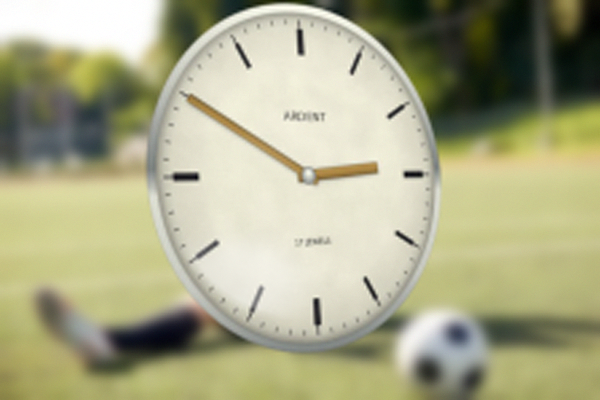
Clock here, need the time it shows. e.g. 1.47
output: 2.50
